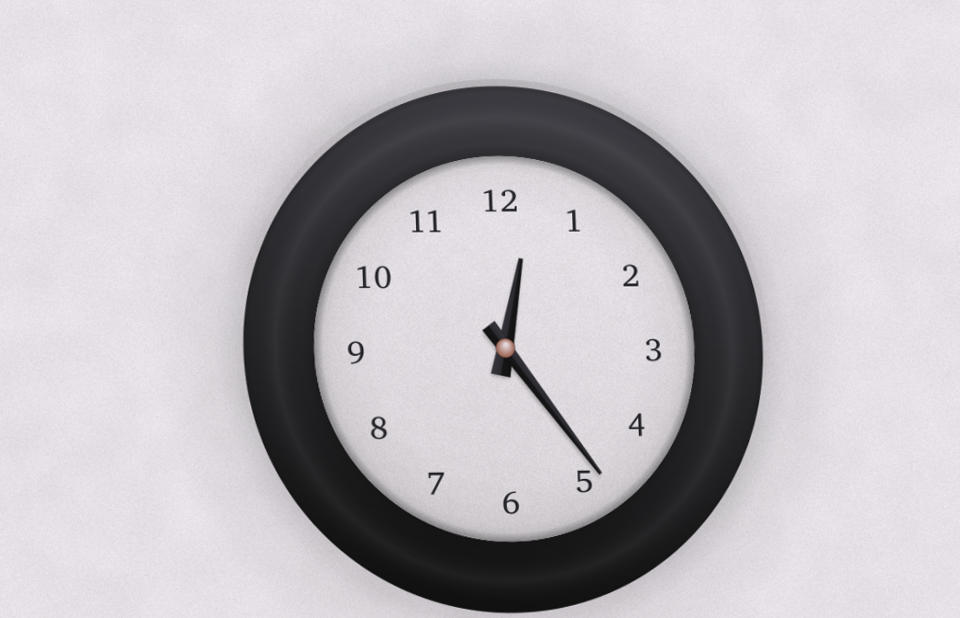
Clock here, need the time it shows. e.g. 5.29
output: 12.24
